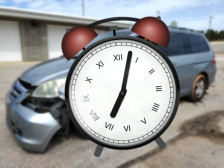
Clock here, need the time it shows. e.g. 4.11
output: 7.03
